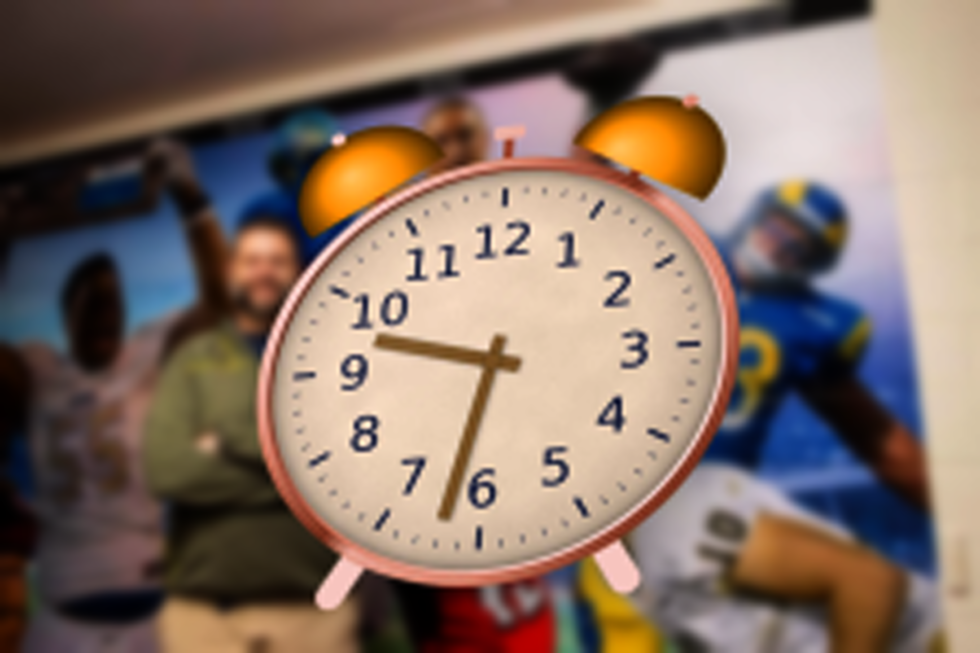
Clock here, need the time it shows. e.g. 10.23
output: 9.32
